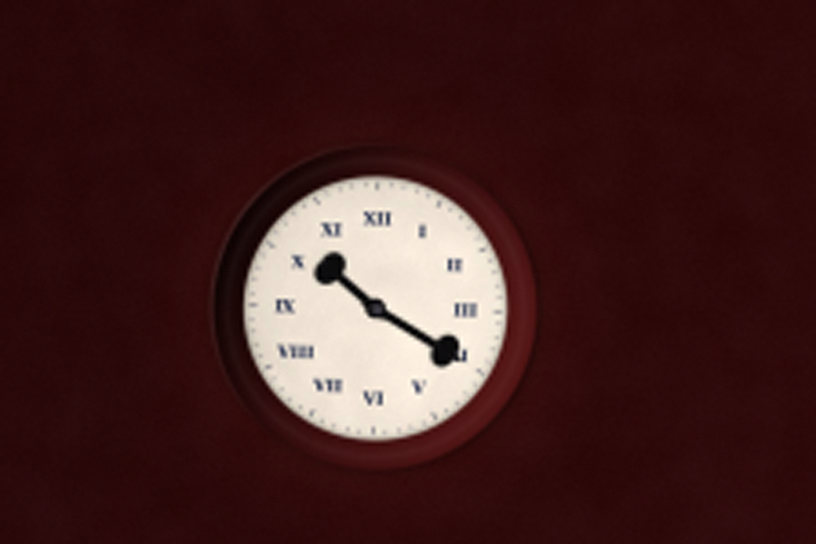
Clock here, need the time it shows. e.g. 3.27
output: 10.20
